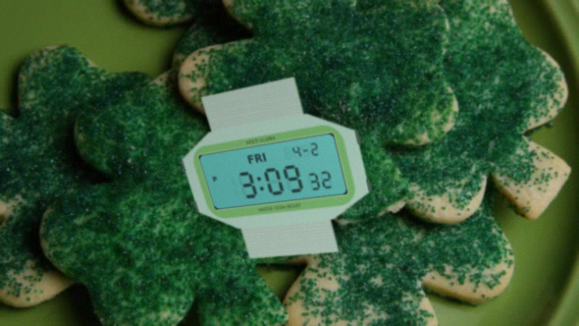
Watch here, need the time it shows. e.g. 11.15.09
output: 3.09.32
